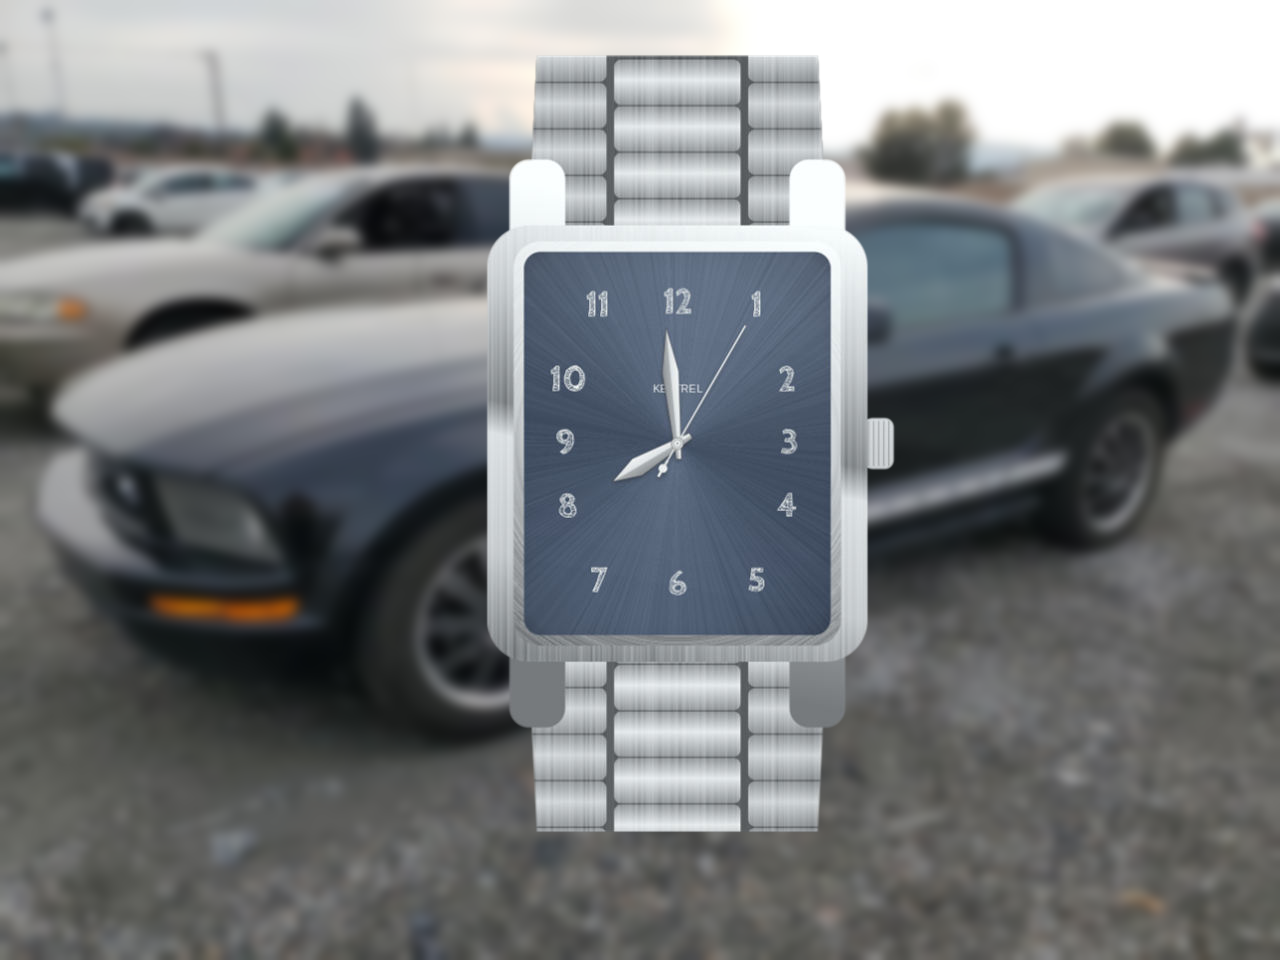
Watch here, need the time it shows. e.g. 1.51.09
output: 7.59.05
